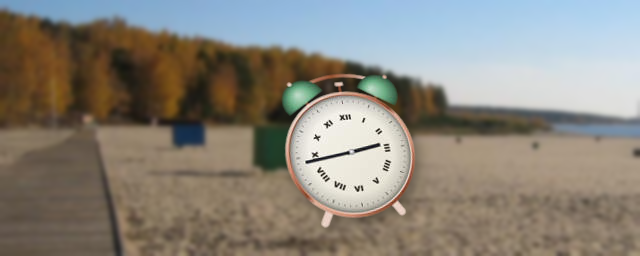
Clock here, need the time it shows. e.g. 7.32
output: 2.44
